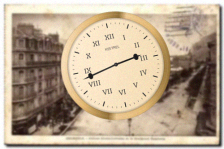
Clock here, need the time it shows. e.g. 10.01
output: 2.43
